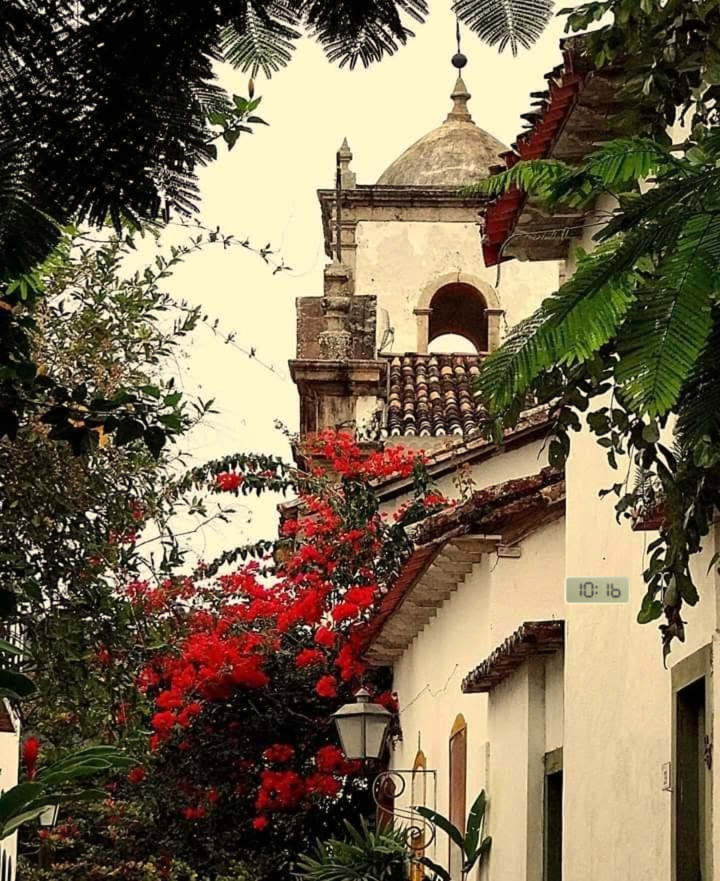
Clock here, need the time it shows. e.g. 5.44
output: 10.16
